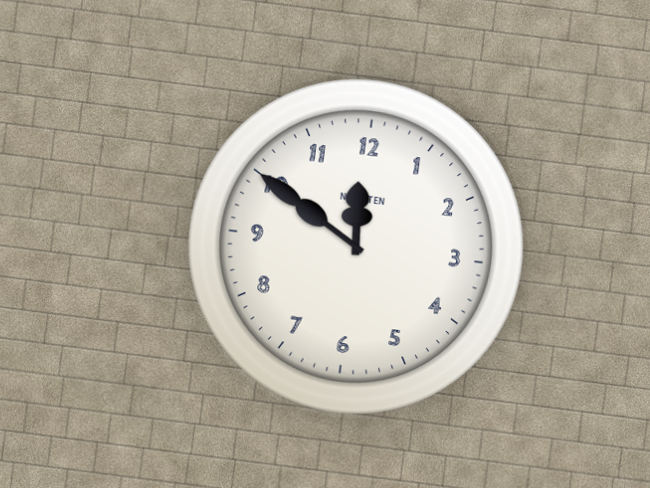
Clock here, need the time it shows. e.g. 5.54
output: 11.50
